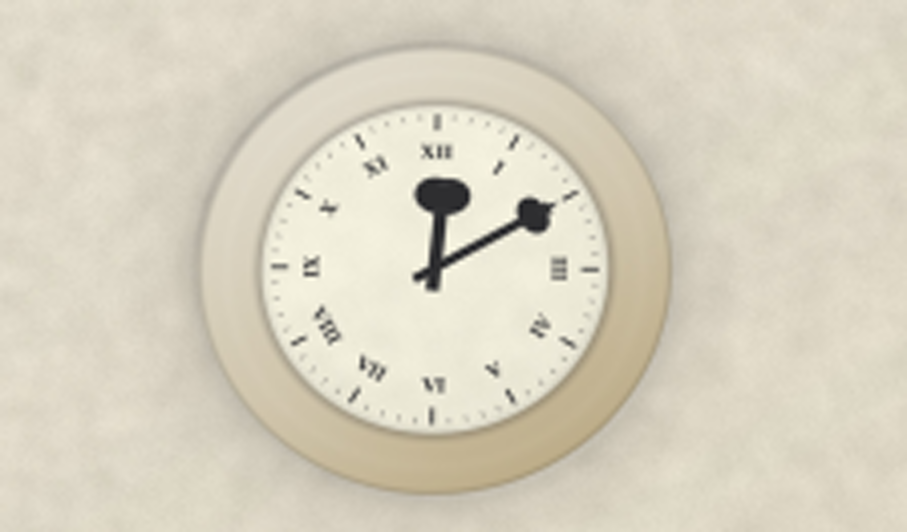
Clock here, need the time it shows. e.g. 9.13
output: 12.10
